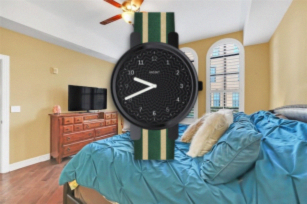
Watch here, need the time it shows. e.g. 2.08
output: 9.41
